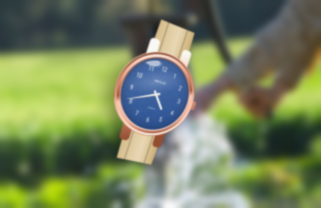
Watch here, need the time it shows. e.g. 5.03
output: 4.41
